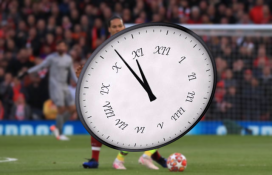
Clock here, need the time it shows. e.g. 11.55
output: 10.52
